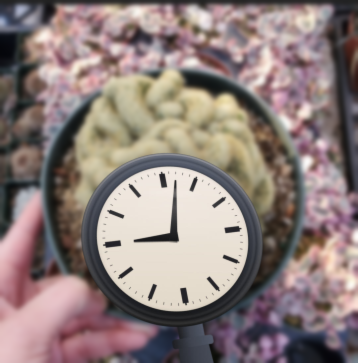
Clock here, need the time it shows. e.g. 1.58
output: 9.02
